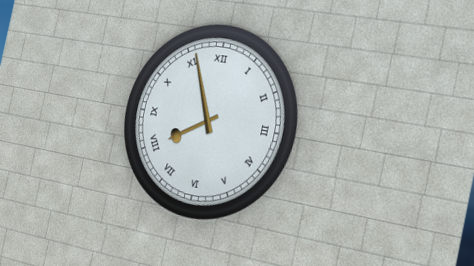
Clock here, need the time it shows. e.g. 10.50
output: 7.56
